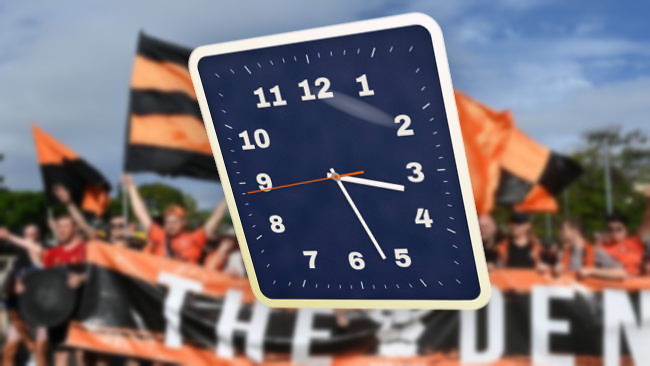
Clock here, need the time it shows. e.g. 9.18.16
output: 3.26.44
